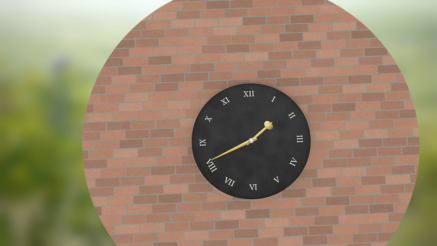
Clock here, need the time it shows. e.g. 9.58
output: 1.41
